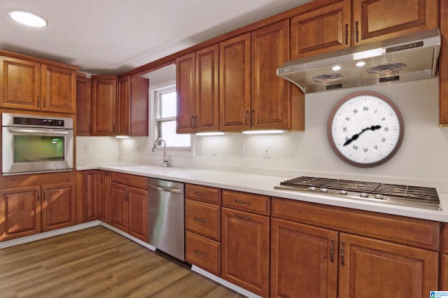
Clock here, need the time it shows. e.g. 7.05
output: 2.39
